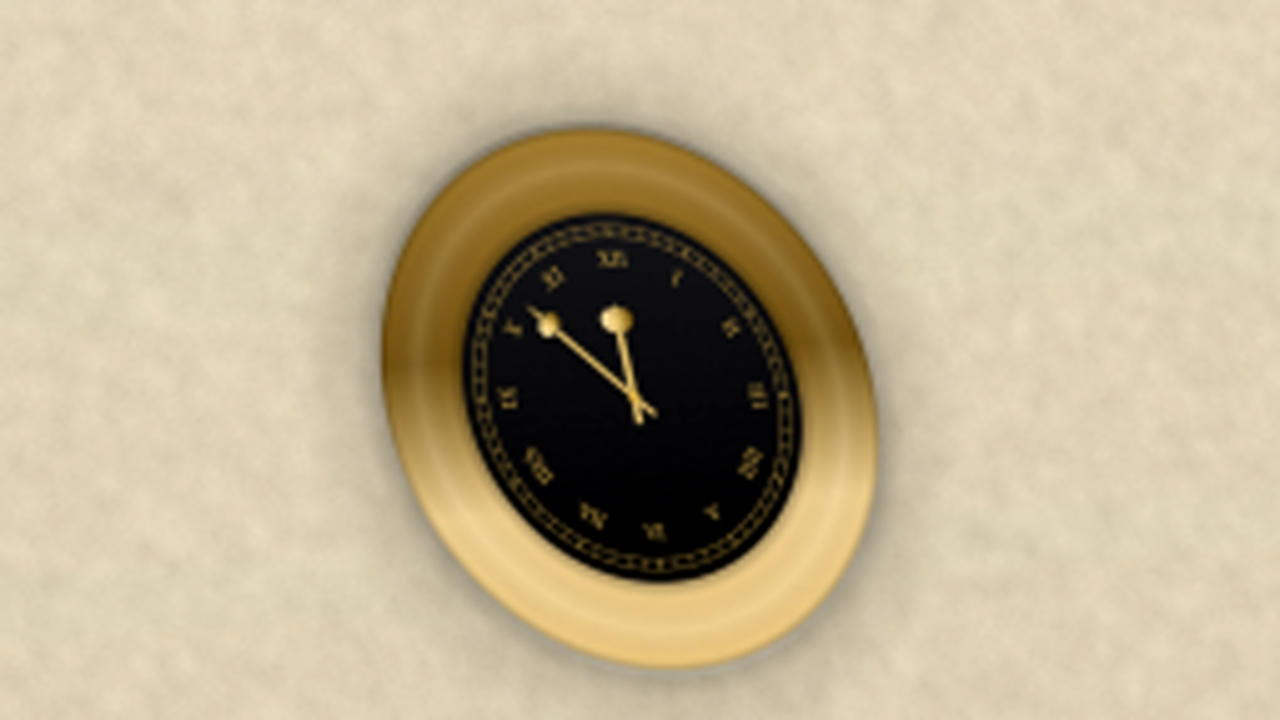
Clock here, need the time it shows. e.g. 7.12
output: 11.52
